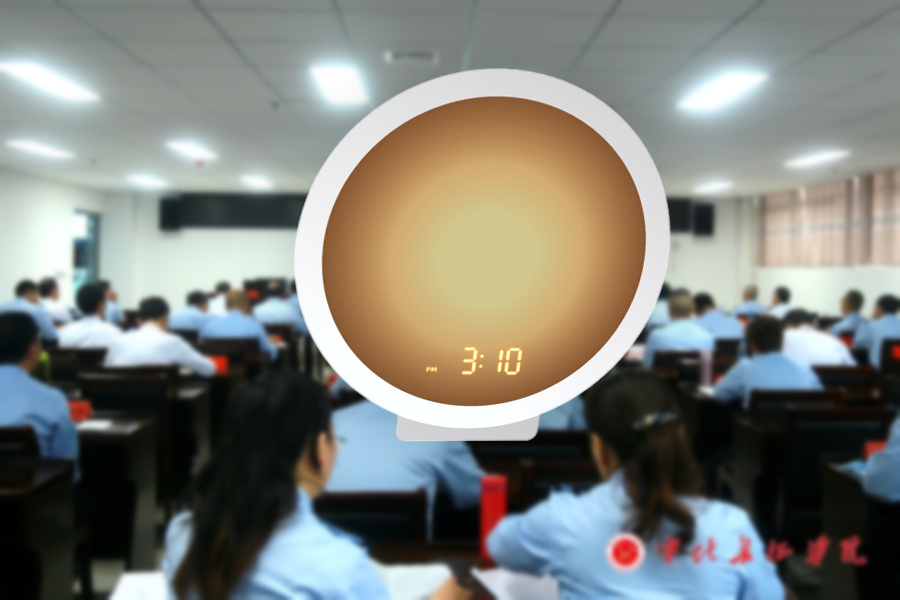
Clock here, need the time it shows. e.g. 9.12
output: 3.10
